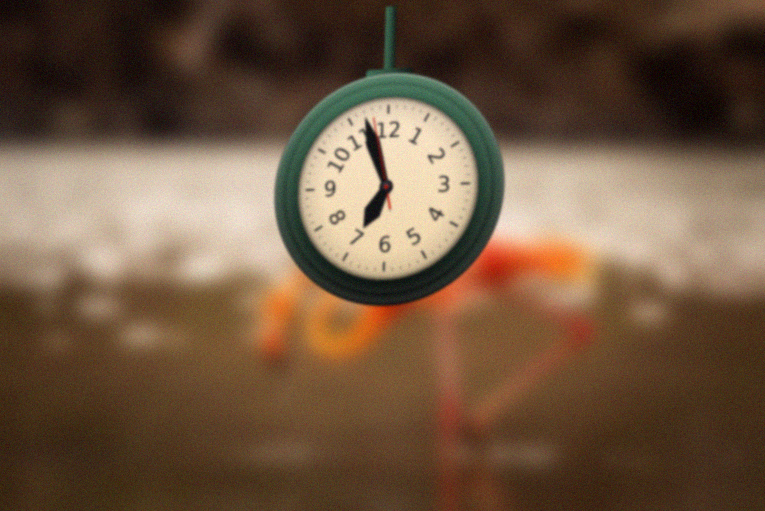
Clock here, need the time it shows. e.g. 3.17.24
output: 6.56.58
